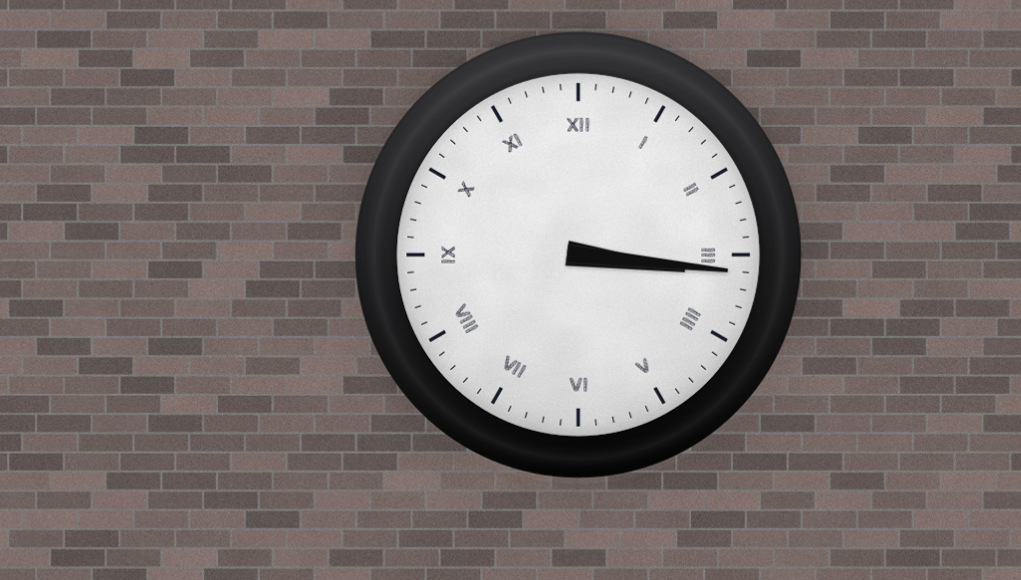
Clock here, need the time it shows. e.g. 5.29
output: 3.16
